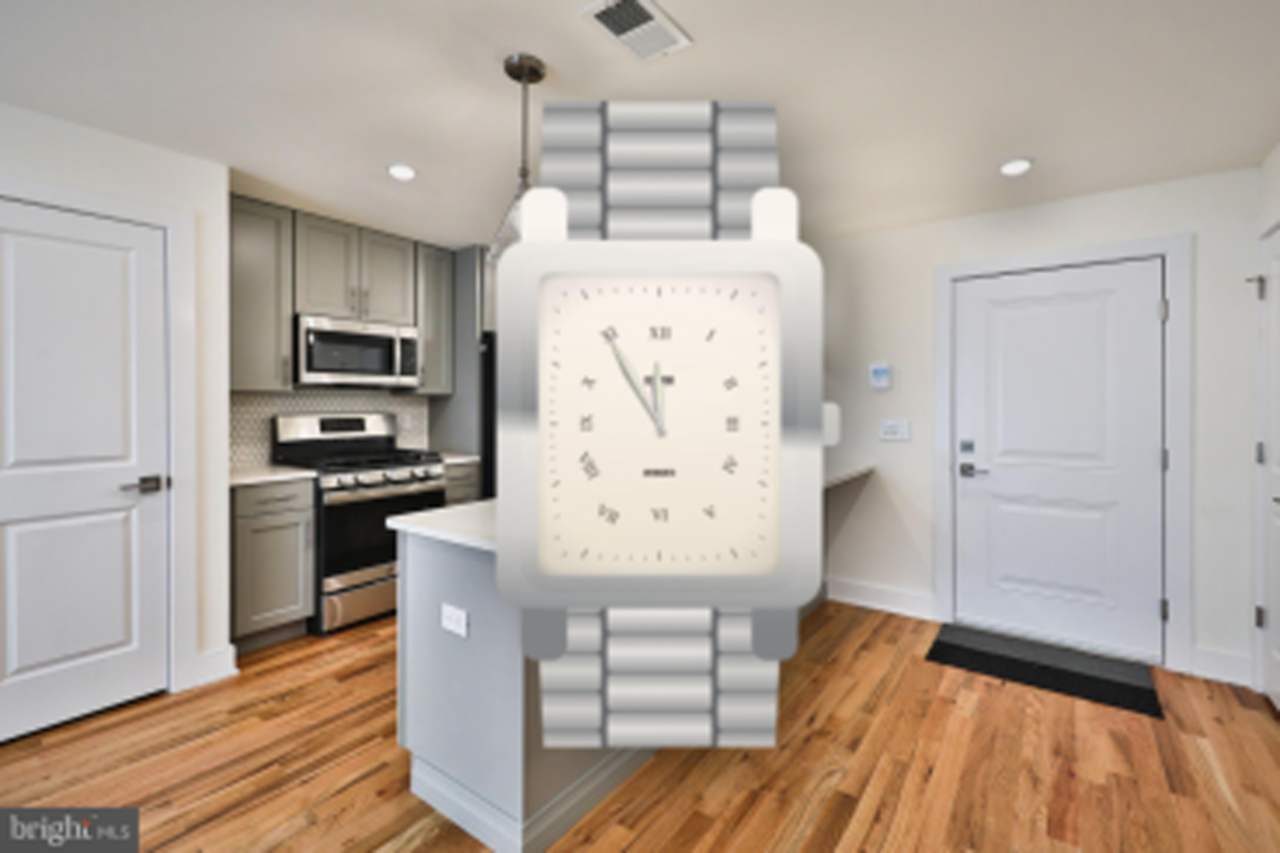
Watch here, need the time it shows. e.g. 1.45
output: 11.55
